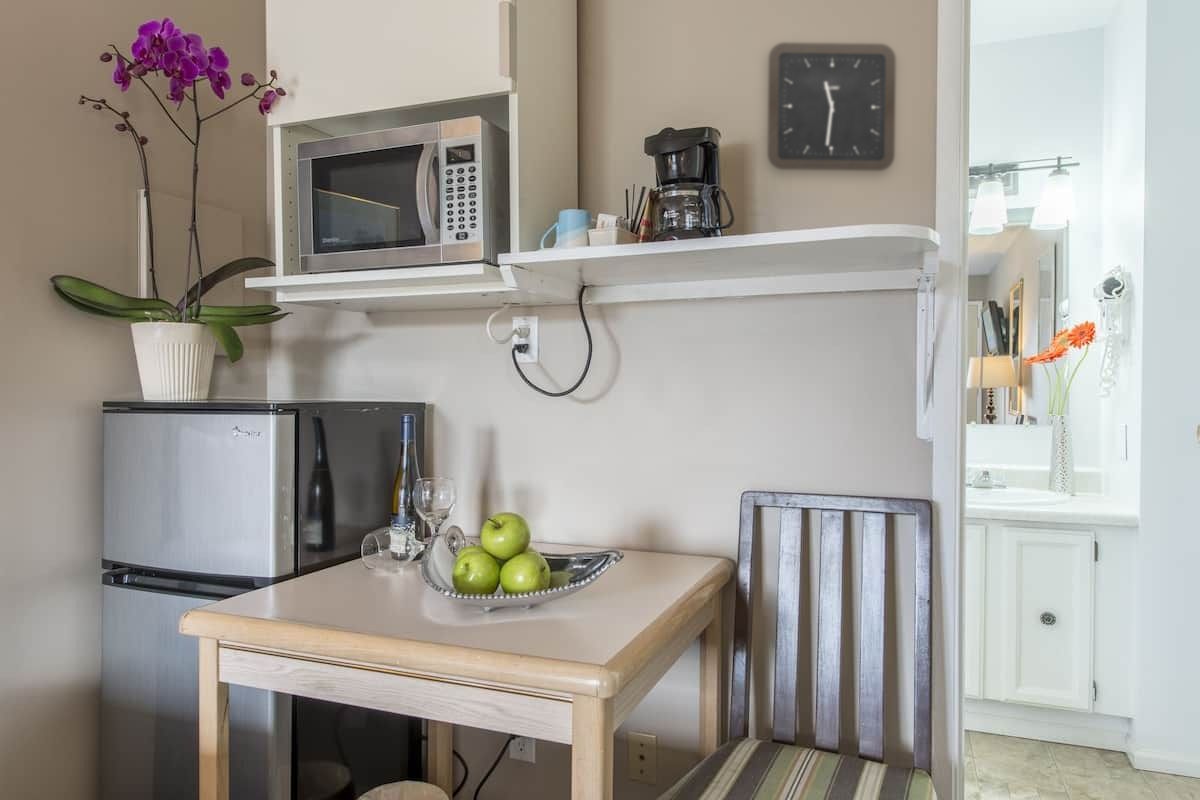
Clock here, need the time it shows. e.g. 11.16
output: 11.31
